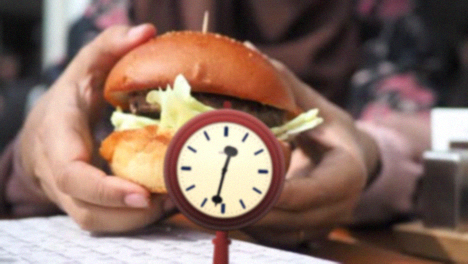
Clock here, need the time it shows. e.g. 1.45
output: 12.32
